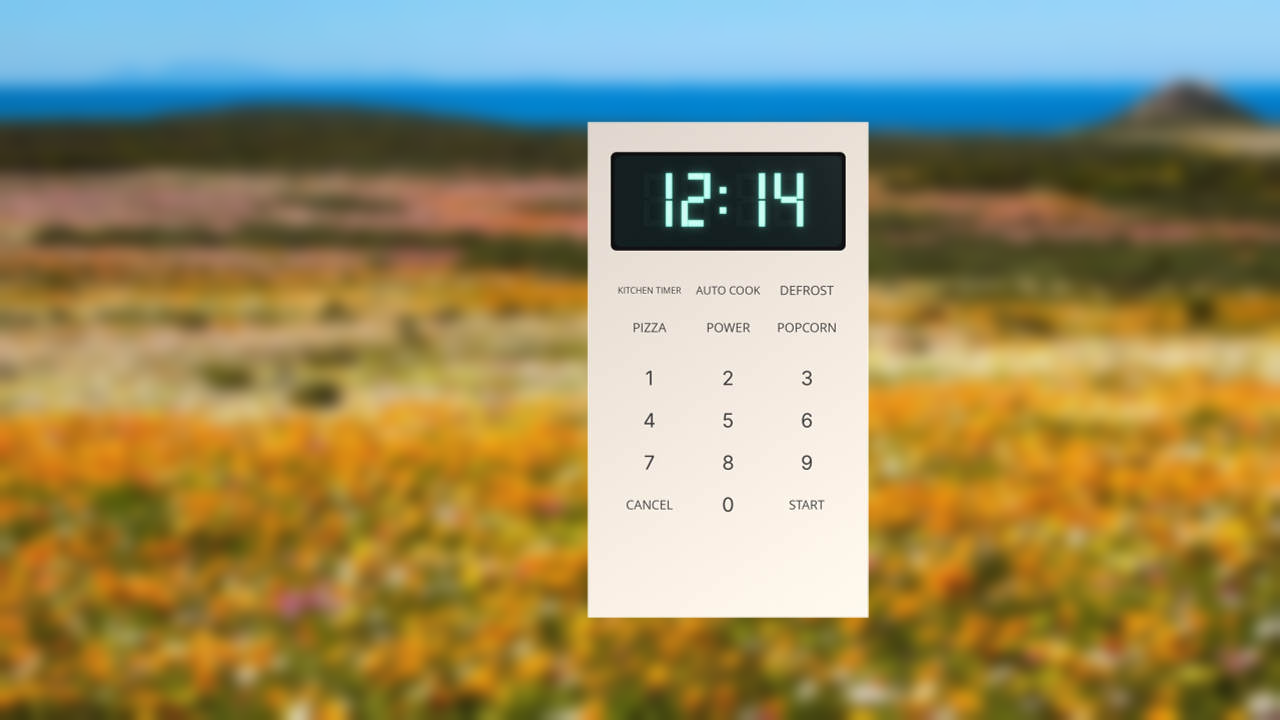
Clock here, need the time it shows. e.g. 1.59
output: 12.14
